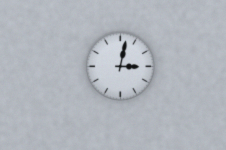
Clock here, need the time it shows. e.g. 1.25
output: 3.02
